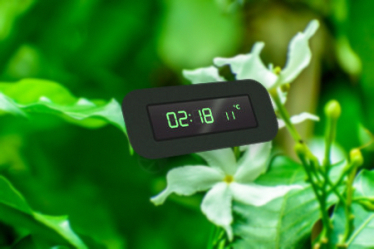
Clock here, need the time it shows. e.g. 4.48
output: 2.18
